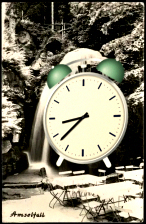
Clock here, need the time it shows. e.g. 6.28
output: 8.38
